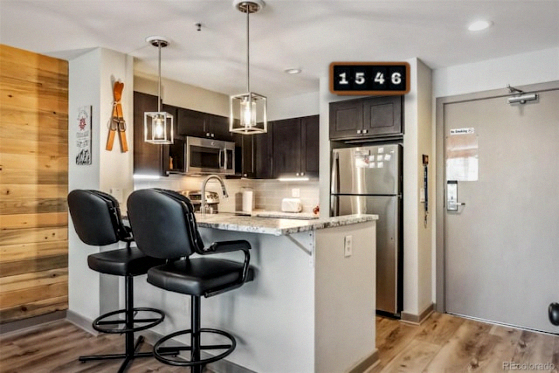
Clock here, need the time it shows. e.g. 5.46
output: 15.46
